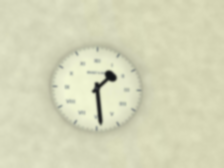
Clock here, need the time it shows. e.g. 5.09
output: 1.29
